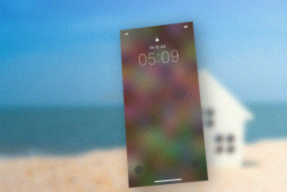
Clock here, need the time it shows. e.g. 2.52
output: 5.09
